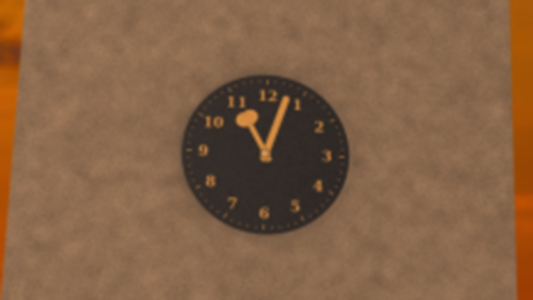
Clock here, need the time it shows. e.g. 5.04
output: 11.03
